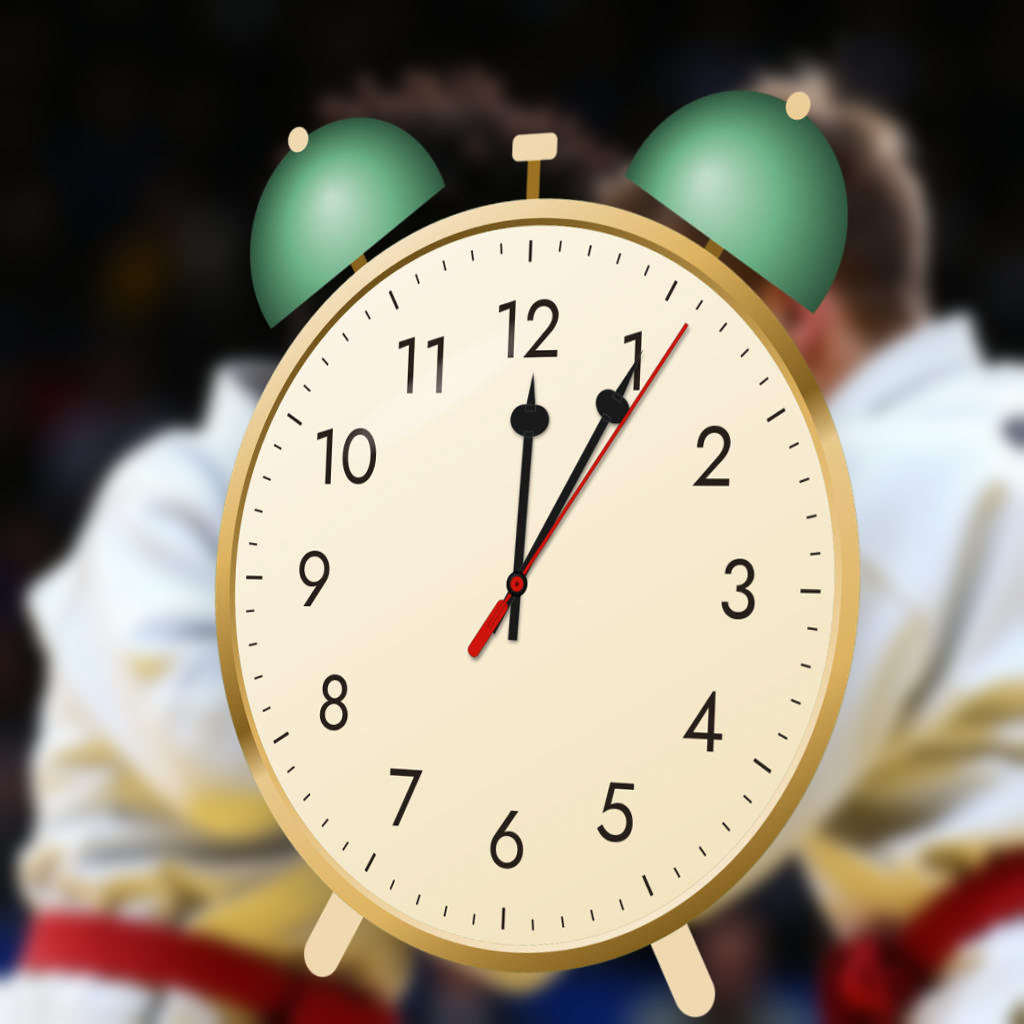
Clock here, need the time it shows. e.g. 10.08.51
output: 12.05.06
